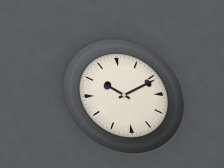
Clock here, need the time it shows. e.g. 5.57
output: 10.11
